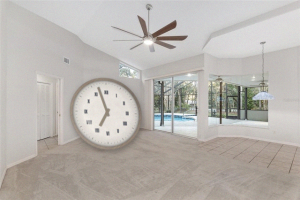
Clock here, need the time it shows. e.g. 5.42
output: 6.57
